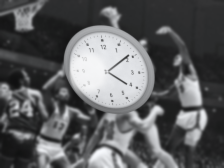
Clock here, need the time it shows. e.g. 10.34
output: 4.09
